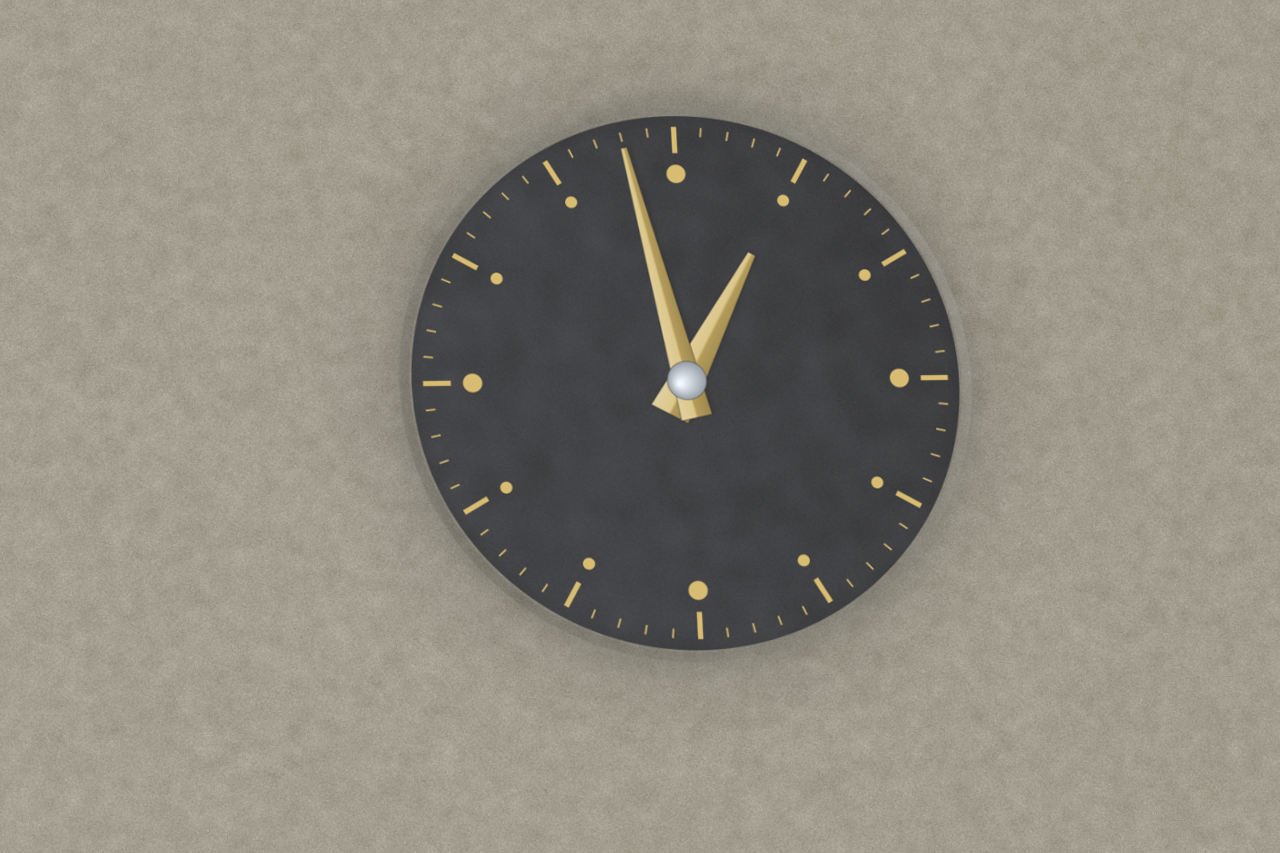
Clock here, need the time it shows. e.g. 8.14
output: 12.58
